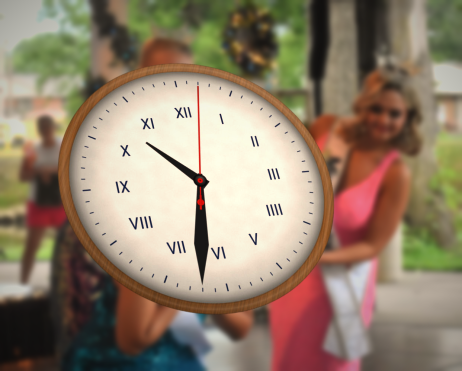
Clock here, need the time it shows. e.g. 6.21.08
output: 10.32.02
